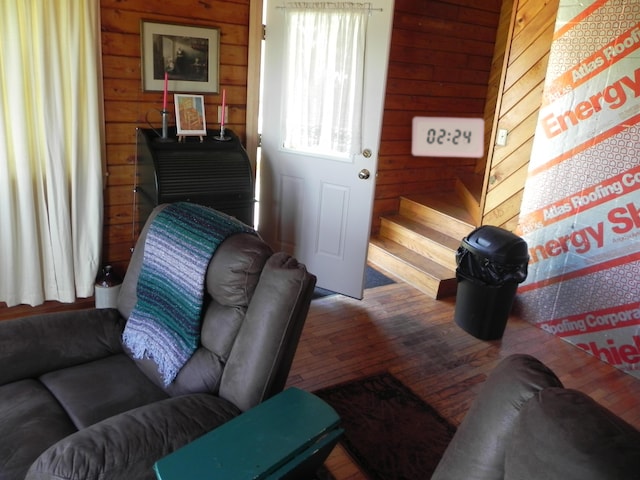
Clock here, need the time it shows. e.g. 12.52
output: 2.24
